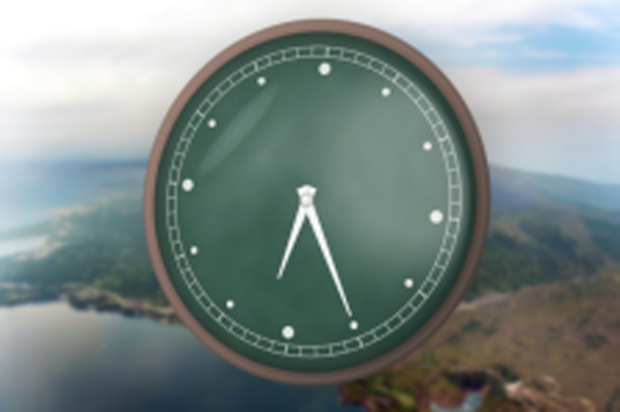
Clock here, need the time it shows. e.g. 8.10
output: 6.25
